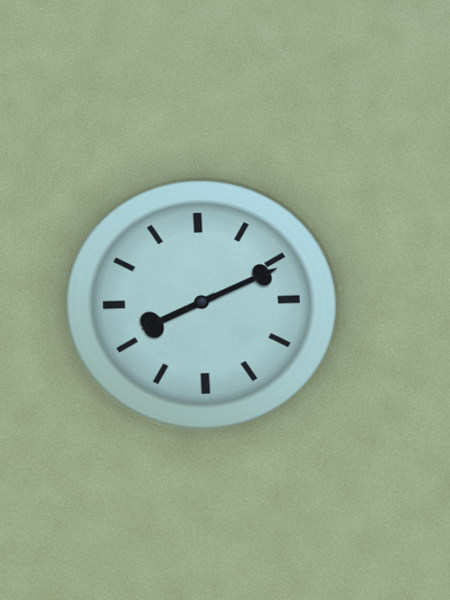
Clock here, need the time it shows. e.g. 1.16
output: 8.11
